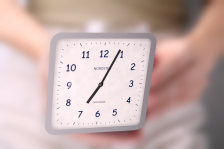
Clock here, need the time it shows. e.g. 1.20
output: 7.04
